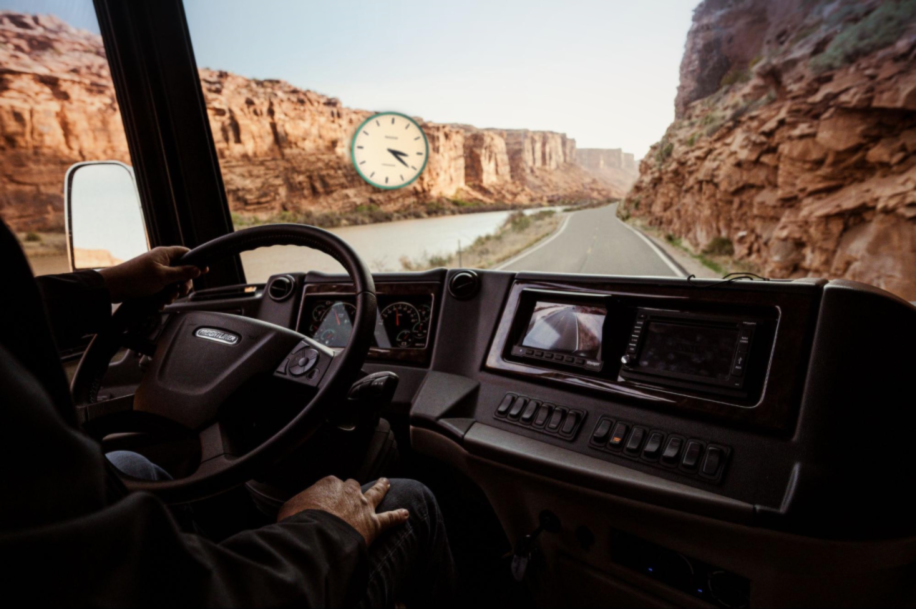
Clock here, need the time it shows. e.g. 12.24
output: 3.21
